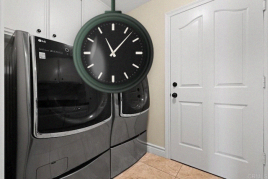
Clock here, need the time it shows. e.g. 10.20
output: 11.07
